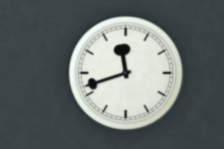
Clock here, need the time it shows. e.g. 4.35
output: 11.42
